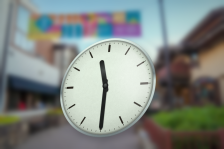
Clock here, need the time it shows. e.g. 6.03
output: 11.30
